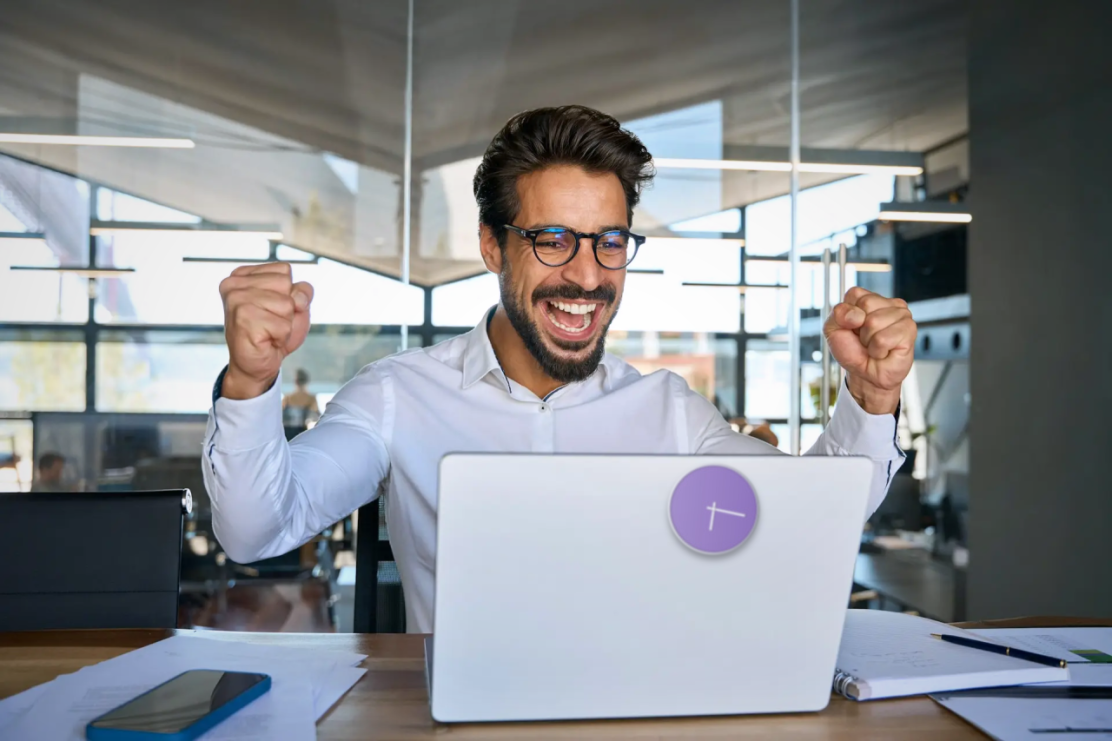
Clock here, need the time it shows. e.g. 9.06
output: 6.17
